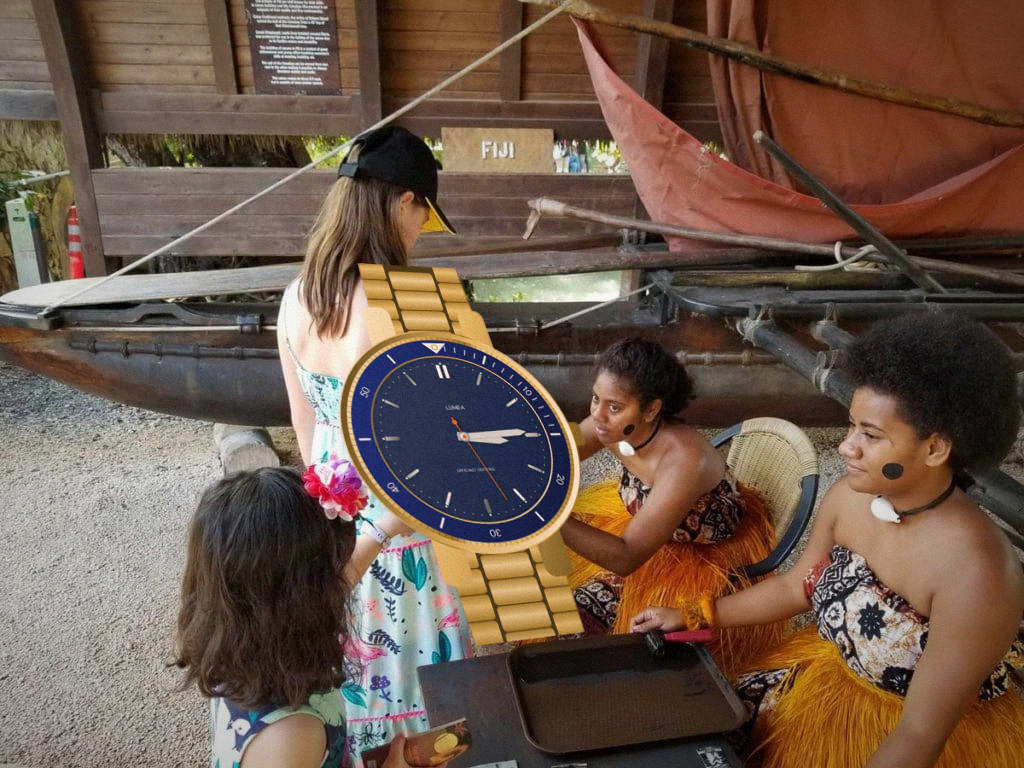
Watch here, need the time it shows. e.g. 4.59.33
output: 3.14.27
